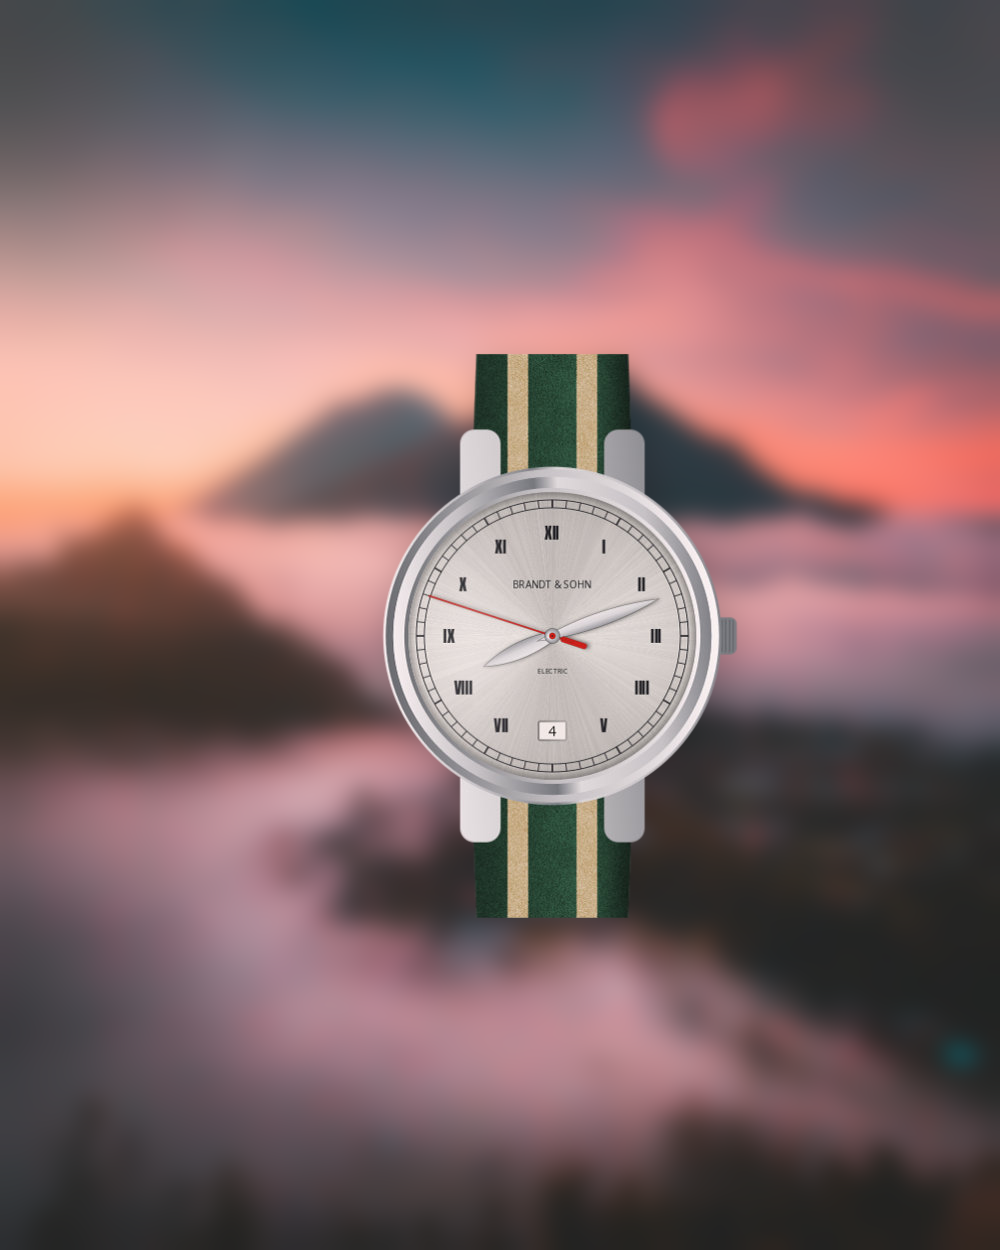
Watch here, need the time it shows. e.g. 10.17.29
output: 8.11.48
